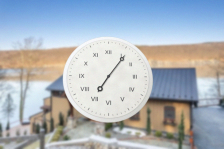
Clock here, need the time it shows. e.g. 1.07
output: 7.06
